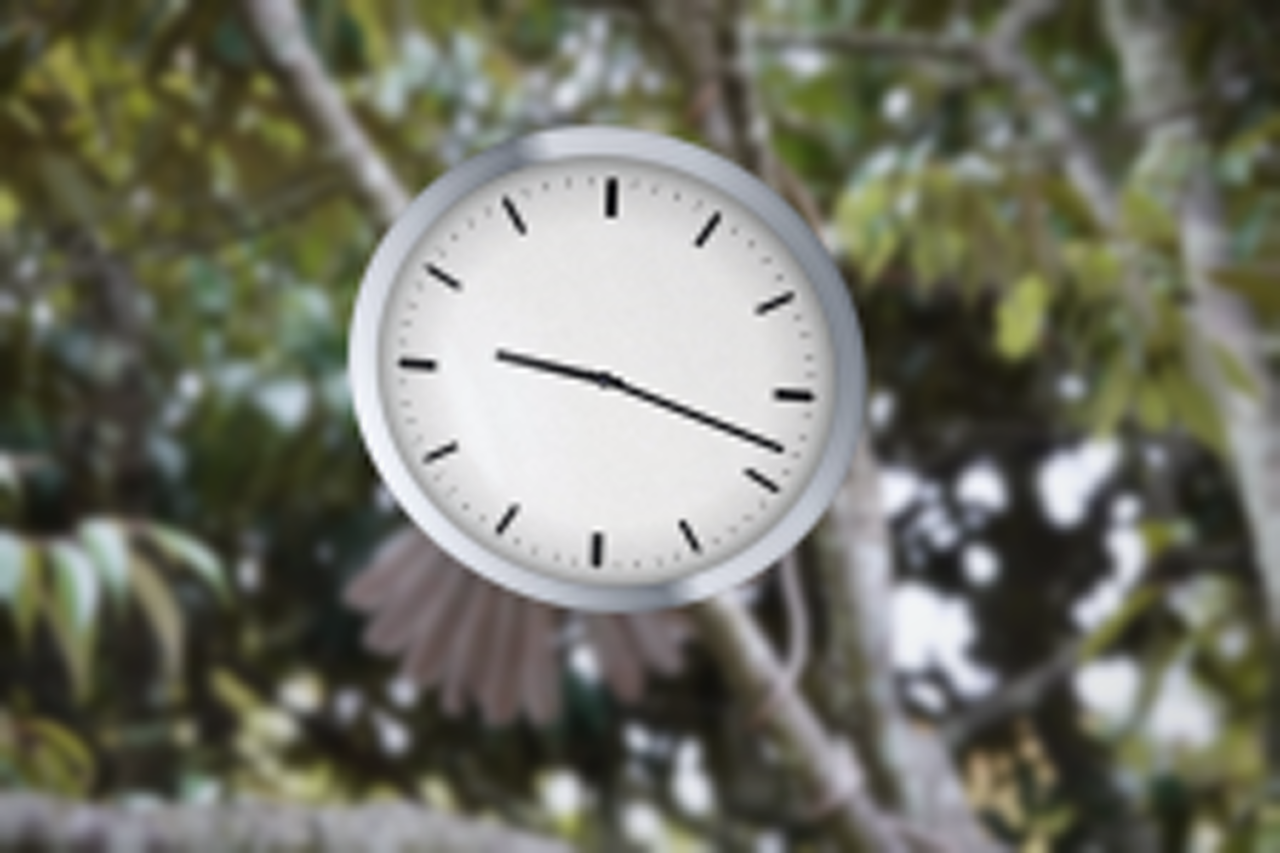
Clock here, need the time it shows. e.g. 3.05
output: 9.18
